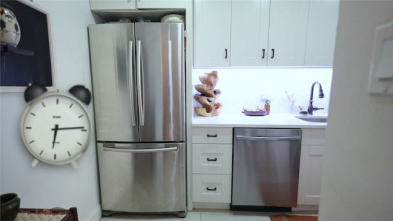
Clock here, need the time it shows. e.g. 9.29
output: 6.14
